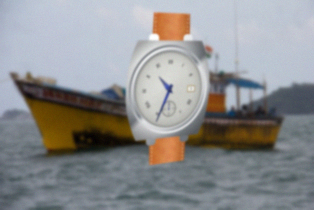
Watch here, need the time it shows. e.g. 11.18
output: 10.34
